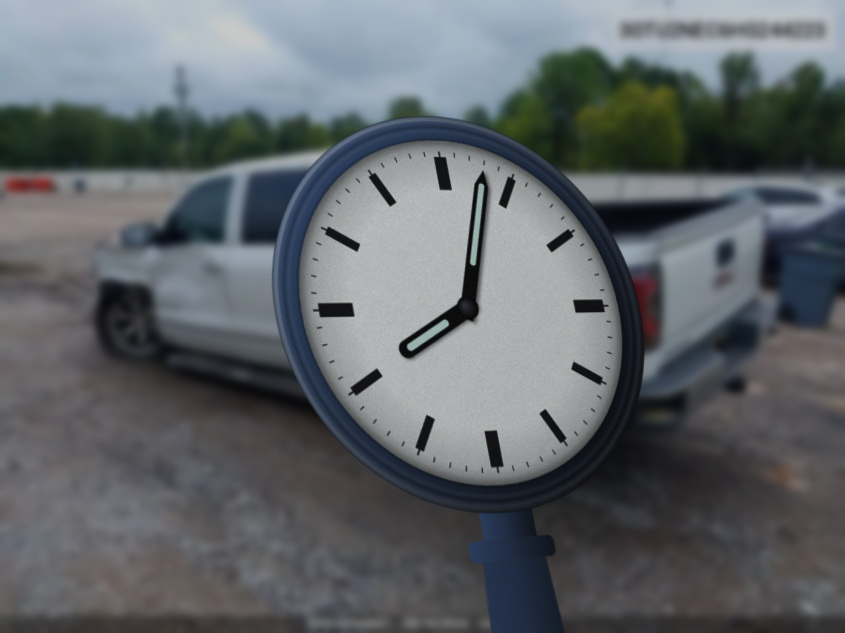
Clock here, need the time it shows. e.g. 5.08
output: 8.03
